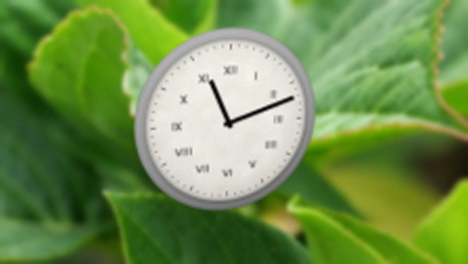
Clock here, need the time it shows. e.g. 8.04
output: 11.12
